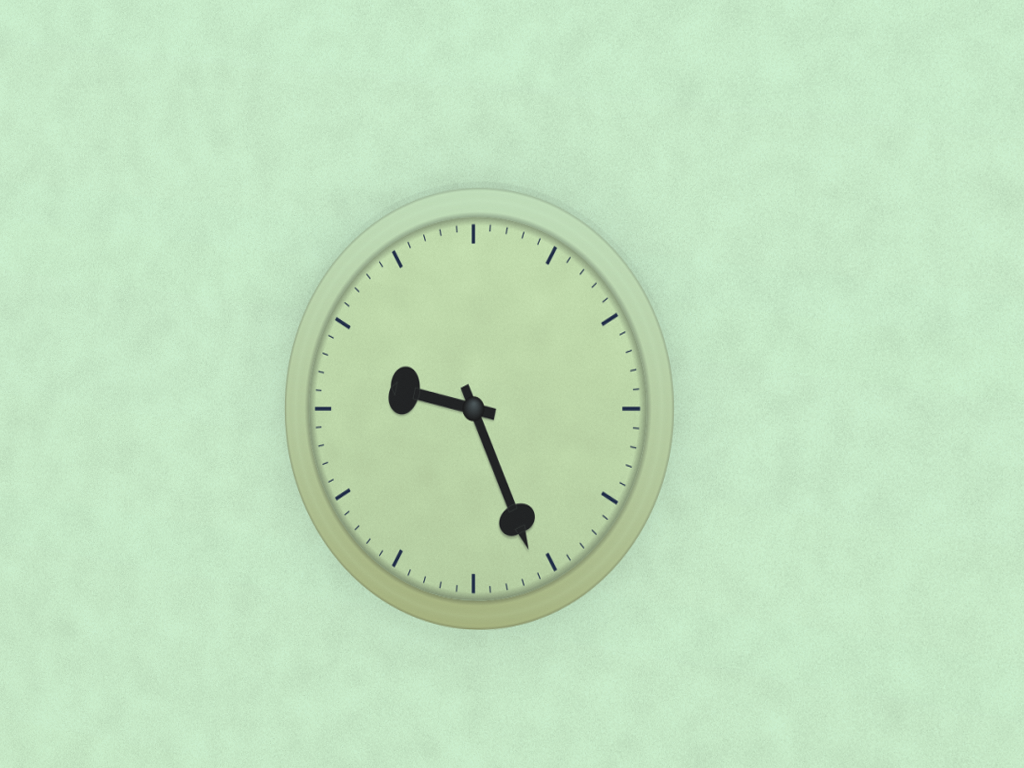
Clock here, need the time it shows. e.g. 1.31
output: 9.26
